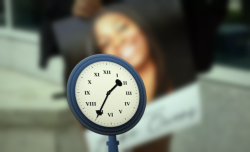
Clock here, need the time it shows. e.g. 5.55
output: 1.35
